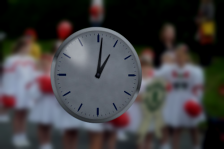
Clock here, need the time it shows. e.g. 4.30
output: 1.01
